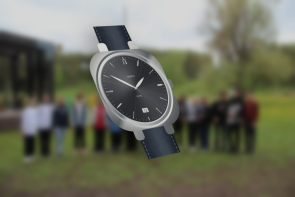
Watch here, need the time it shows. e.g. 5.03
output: 1.51
